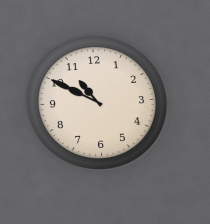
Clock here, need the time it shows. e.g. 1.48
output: 10.50
